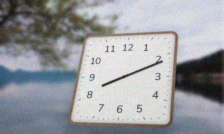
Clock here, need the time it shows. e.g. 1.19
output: 8.11
